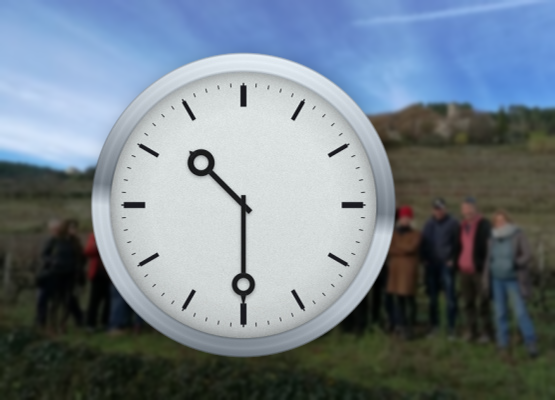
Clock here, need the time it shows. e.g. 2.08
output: 10.30
